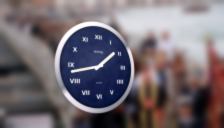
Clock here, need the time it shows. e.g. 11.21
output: 1.43
